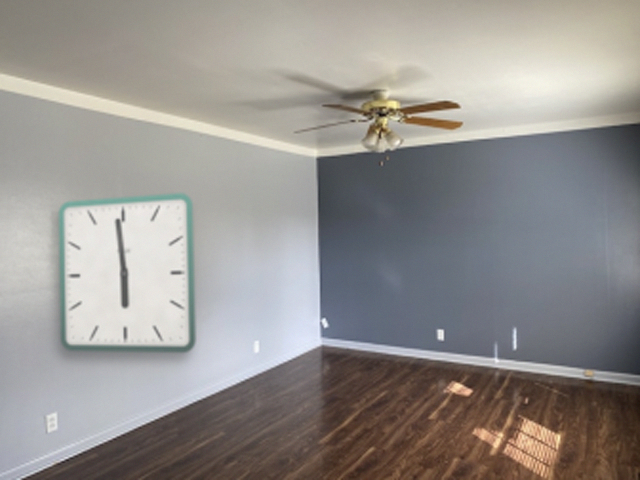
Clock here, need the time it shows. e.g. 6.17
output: 5.59
